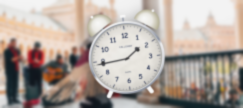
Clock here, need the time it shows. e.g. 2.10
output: 1.44
